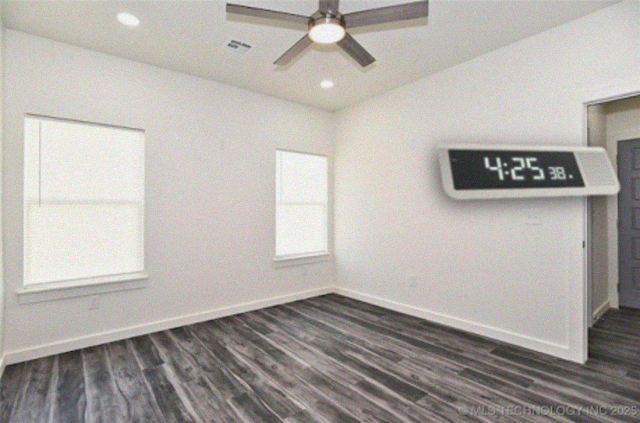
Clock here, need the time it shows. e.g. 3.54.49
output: 4.25.38
